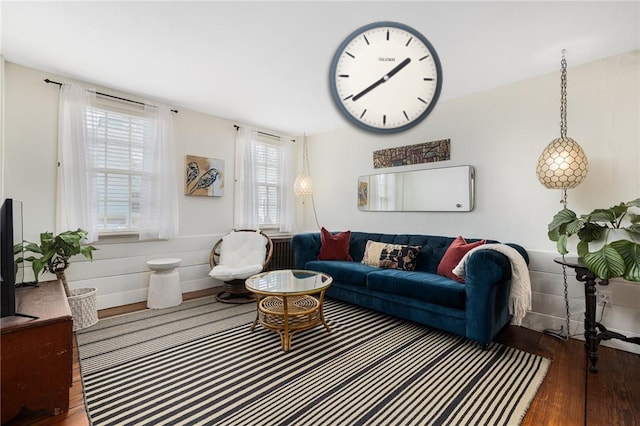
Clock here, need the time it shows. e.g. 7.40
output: 1.39
